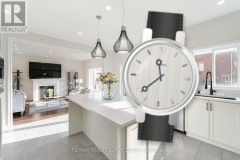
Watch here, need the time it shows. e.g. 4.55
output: 11.38
